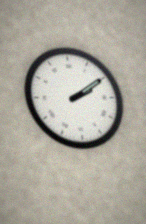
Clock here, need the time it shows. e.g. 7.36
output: 2.10
